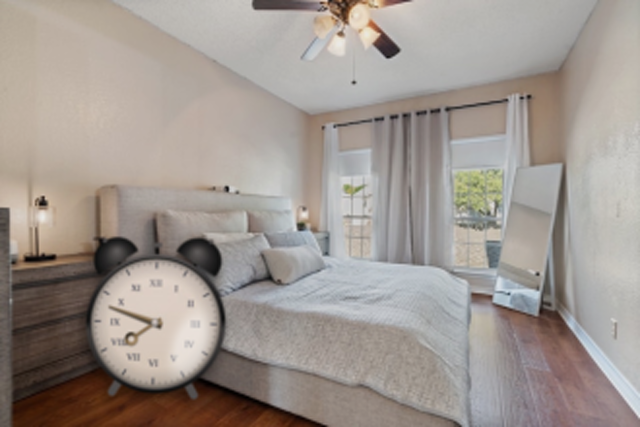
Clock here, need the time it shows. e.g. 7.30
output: 7.48
